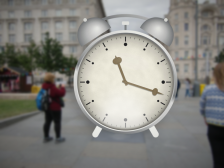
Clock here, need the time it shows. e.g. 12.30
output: 11.18
